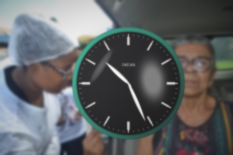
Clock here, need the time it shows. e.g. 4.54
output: 10.26
